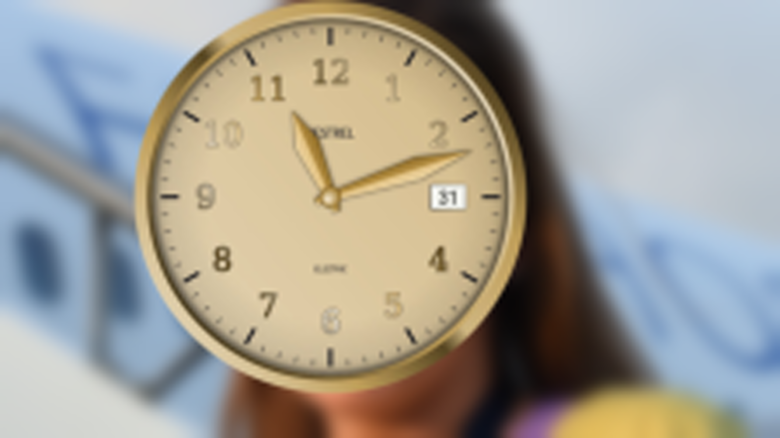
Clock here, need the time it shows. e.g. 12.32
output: 11.12
